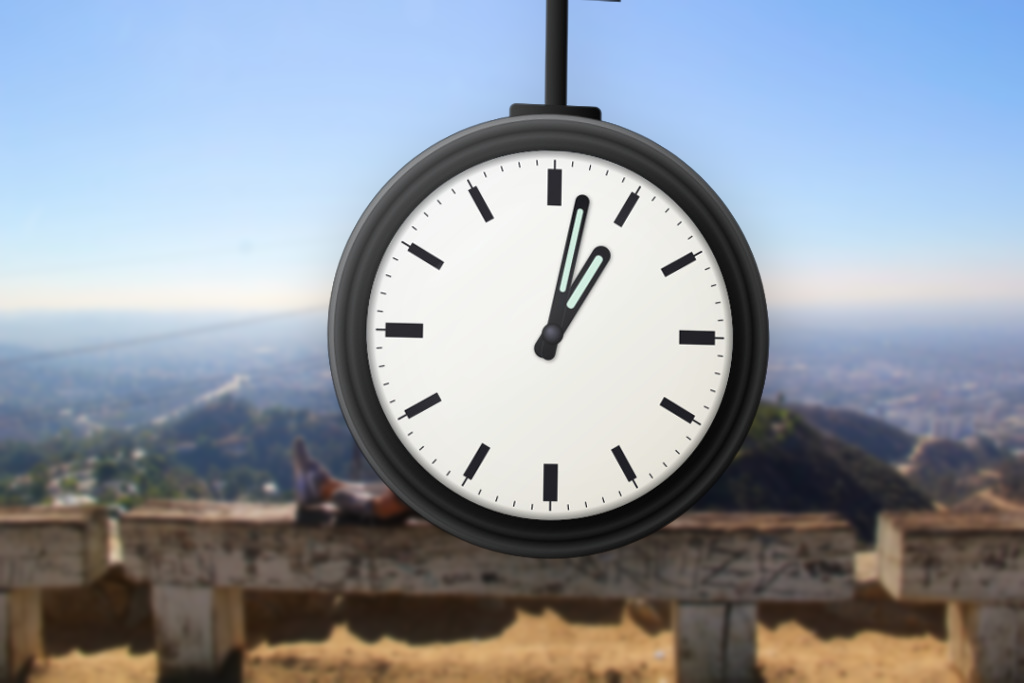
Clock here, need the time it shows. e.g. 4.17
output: 1.02
